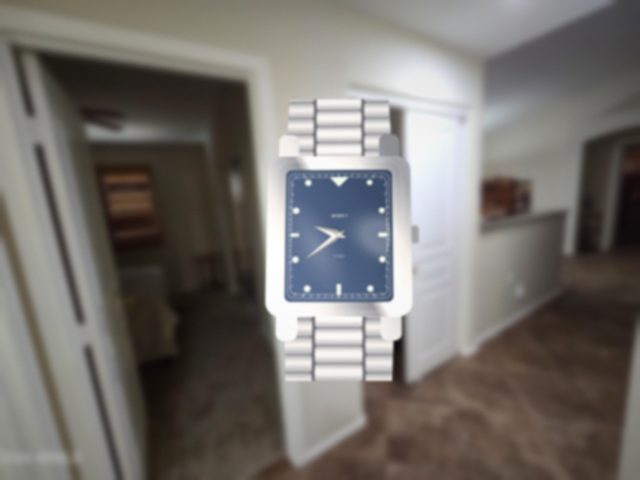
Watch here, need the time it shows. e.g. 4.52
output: 9.39
